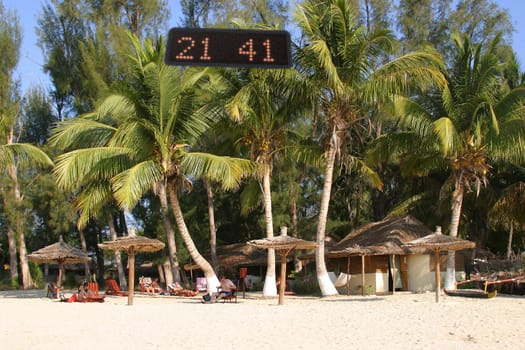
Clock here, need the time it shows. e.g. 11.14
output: 21.41
